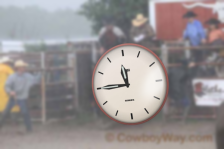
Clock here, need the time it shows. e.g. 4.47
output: 11.45
